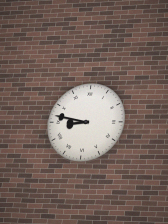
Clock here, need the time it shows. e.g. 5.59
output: 8.47
